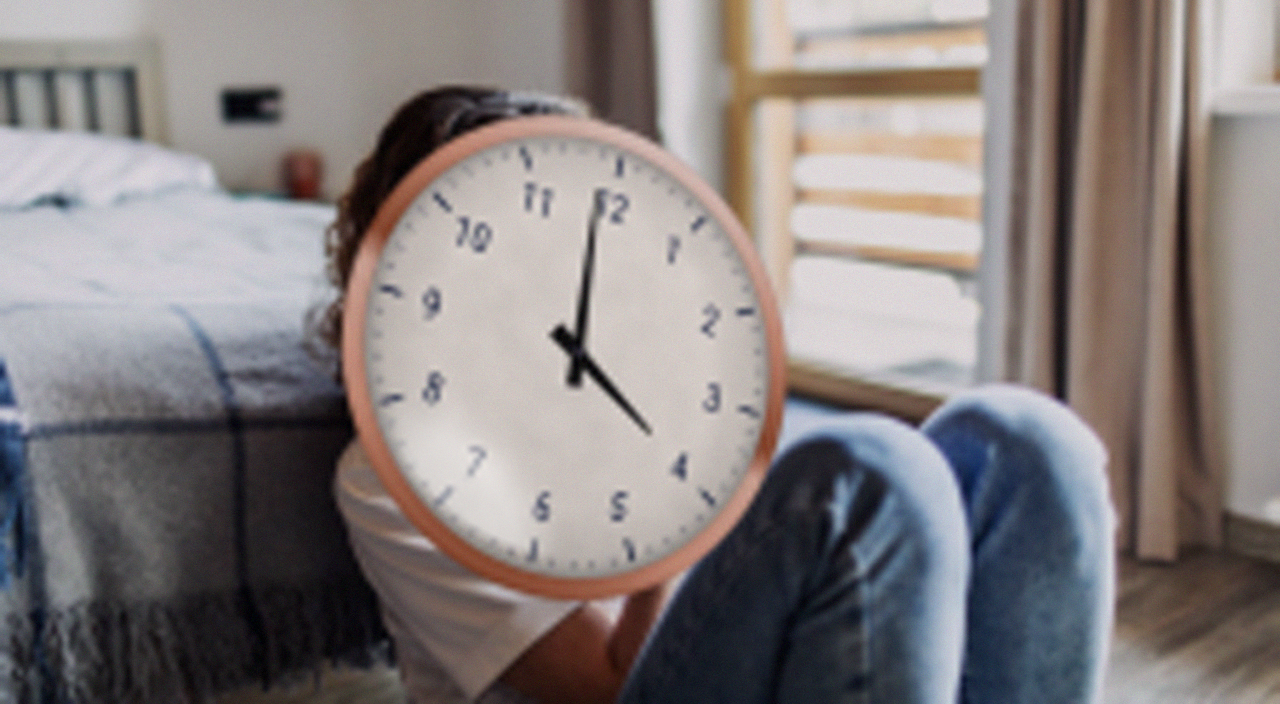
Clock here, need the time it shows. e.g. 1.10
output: 3.59
